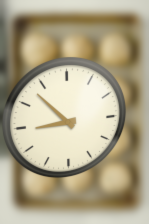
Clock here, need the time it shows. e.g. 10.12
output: 8.53
